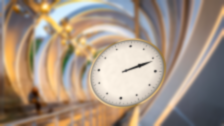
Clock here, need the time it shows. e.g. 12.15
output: 2.11
